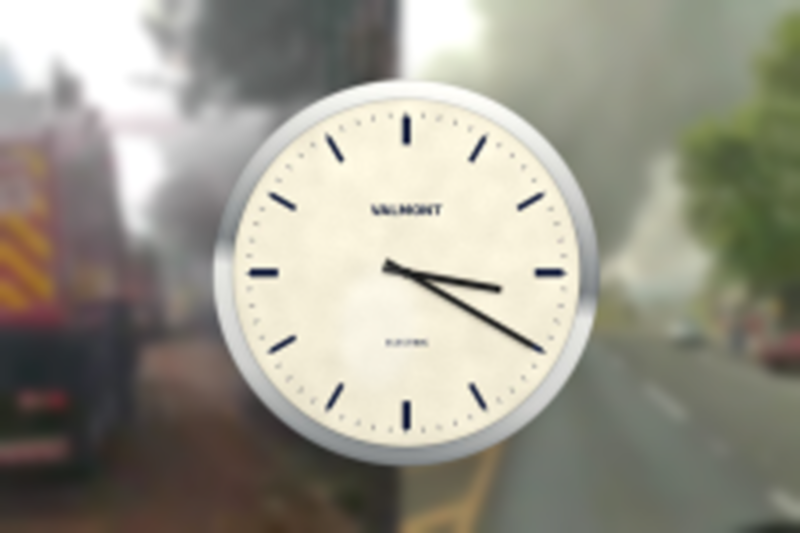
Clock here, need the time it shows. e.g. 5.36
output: 3.20
